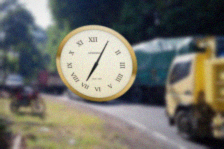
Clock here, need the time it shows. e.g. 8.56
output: 7.05
